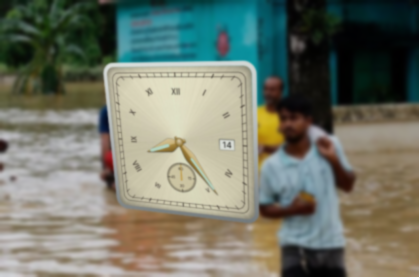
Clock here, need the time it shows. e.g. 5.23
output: 8.24
